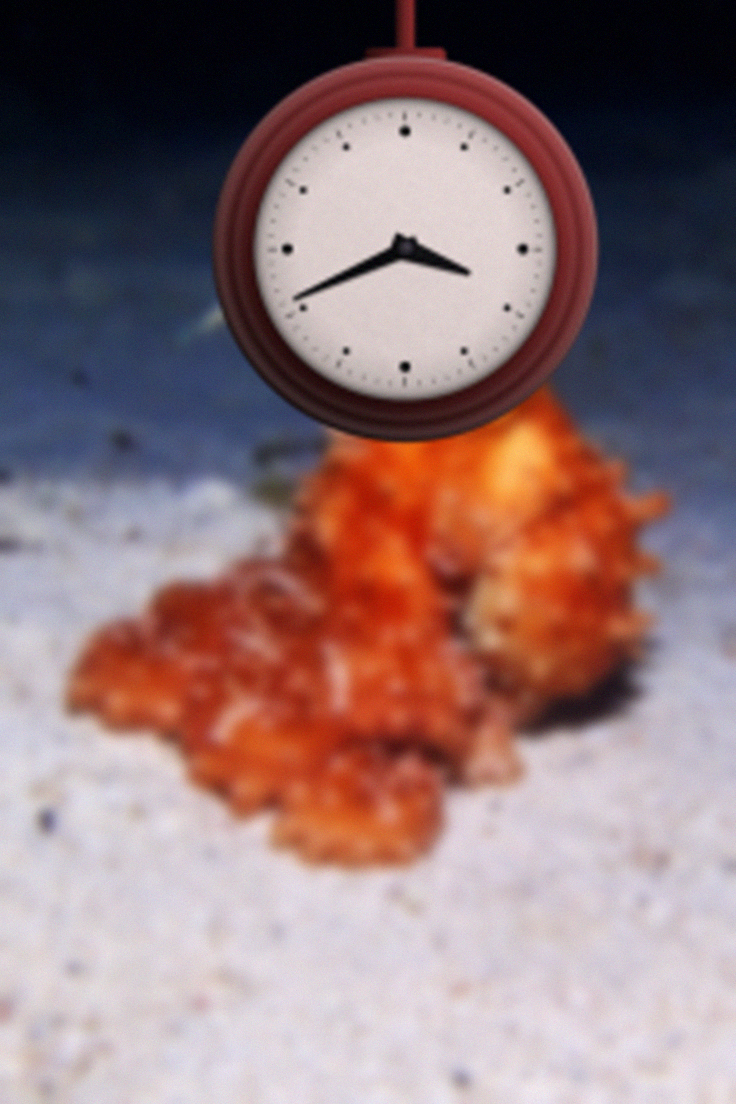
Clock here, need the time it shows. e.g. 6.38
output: 3.41
